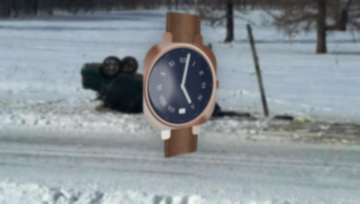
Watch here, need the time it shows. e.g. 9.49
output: 5.02
